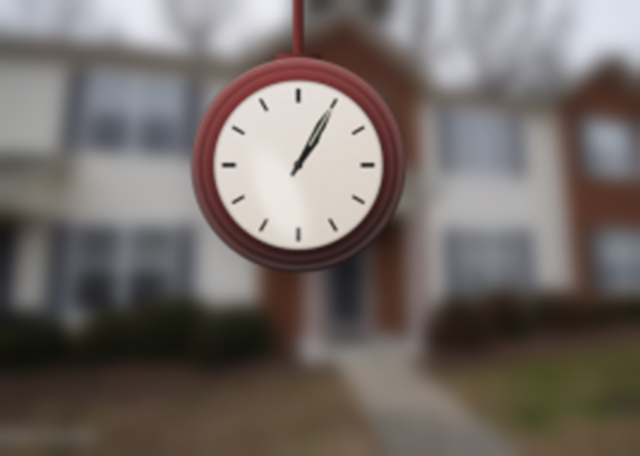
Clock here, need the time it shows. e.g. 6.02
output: 1.05
